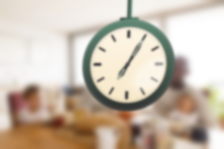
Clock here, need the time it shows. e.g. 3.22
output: 7.05
